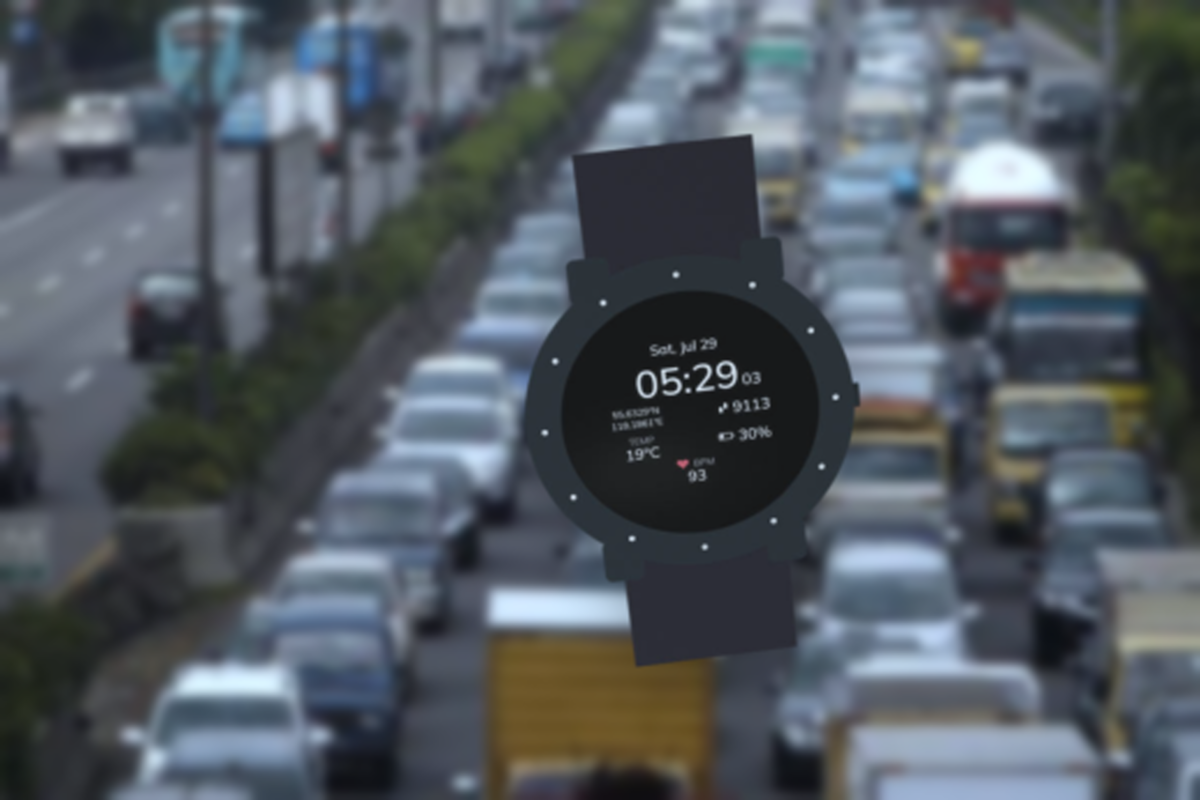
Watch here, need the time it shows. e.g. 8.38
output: 5.29
